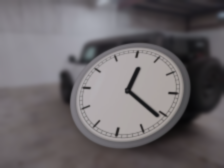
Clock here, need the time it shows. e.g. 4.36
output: 12.21
